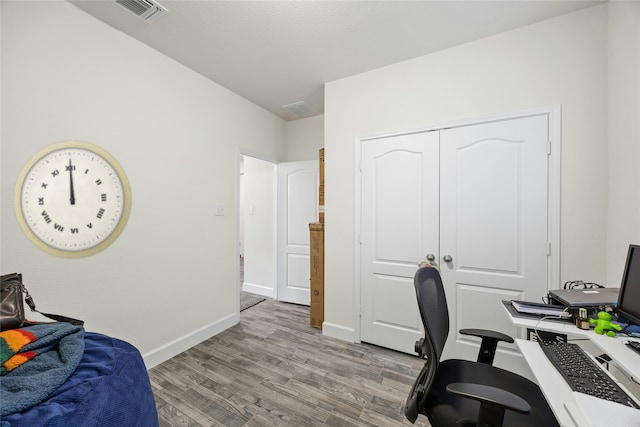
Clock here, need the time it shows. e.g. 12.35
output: 12.00
